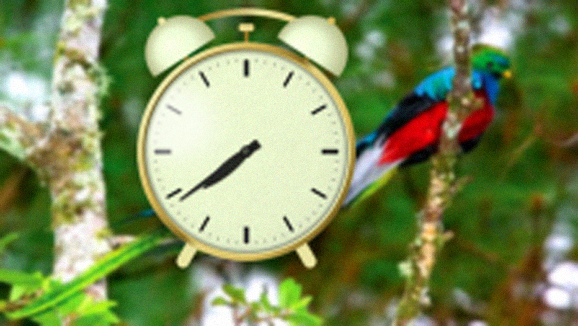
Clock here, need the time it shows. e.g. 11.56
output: 7.39
